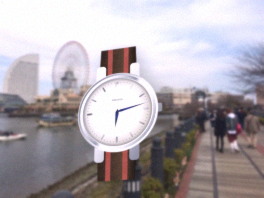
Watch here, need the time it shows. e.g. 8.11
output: 6.13
